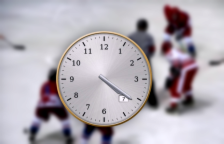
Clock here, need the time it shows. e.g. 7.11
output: 4.21
